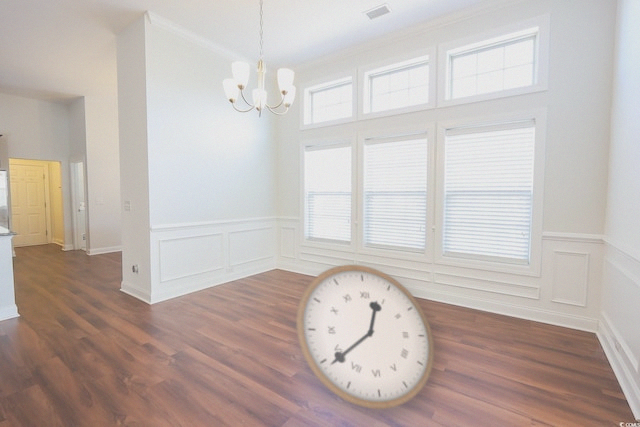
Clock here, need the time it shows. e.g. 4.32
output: 12.39
